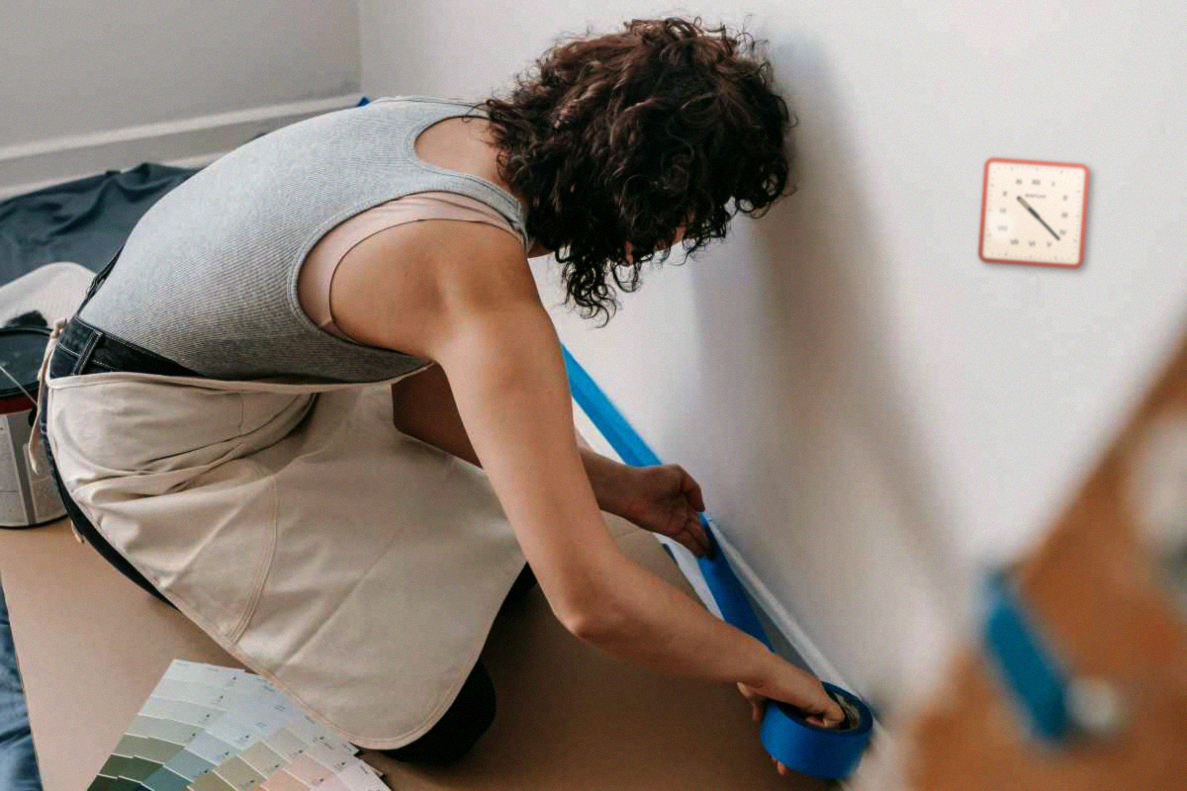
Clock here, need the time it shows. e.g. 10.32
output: 10.22
